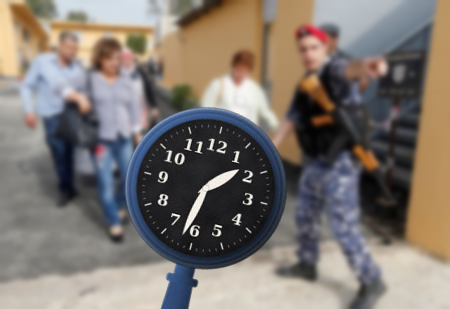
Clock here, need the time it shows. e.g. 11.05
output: 1.32
